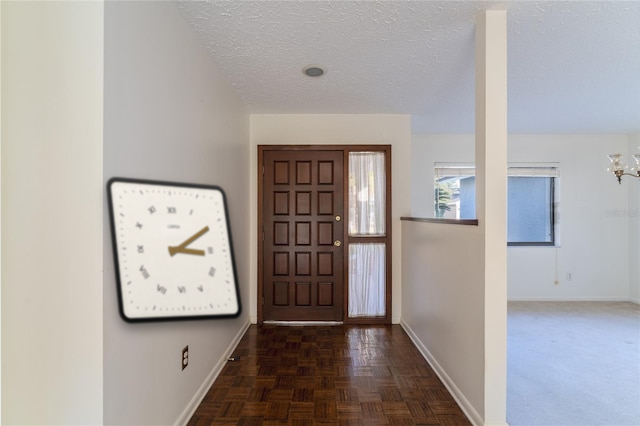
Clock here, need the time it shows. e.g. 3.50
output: 3.10
